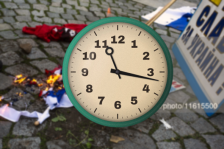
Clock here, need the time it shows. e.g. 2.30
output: 11.17
